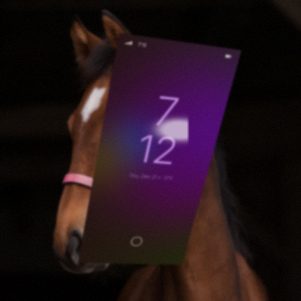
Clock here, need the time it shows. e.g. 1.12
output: 7.12
